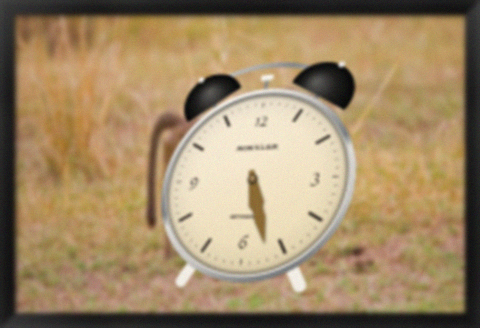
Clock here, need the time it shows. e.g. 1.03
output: 5.27
